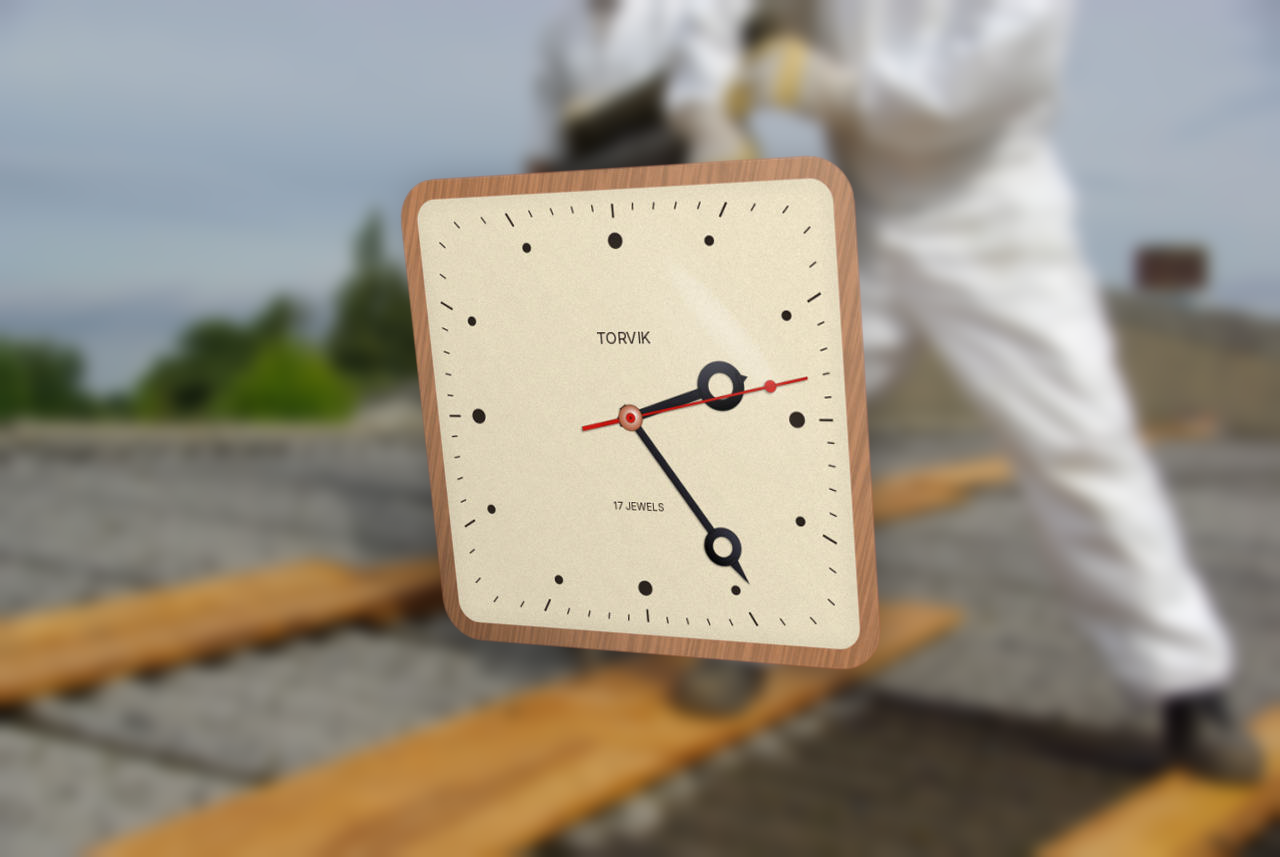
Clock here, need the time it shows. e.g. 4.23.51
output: 2.24.13
